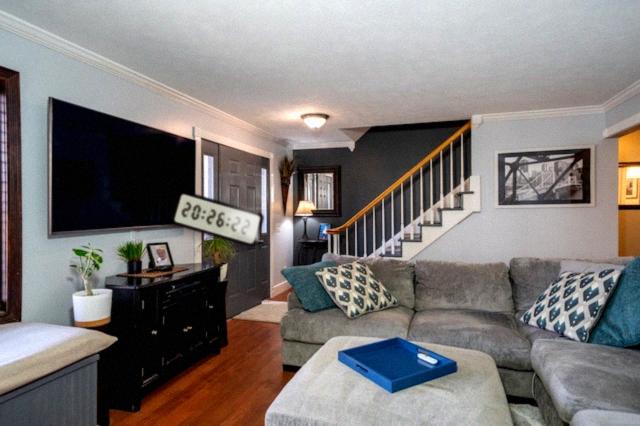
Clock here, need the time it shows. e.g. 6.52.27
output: 20.26.22
